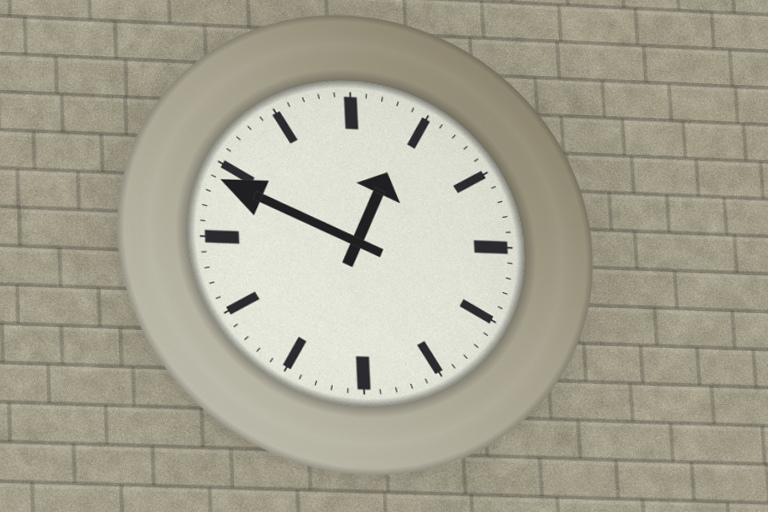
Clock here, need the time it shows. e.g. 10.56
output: 12.49
